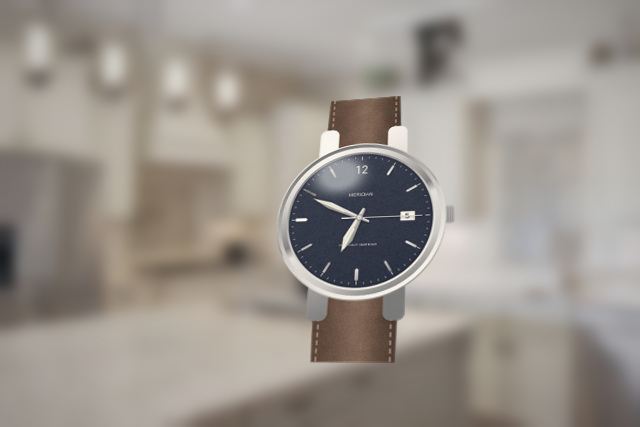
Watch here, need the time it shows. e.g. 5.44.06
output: 6.49.15
